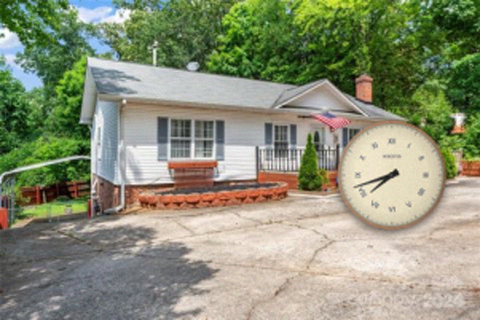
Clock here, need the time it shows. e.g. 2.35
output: 7.42
